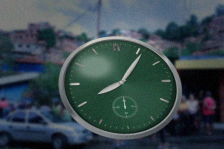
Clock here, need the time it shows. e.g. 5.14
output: 8.06
